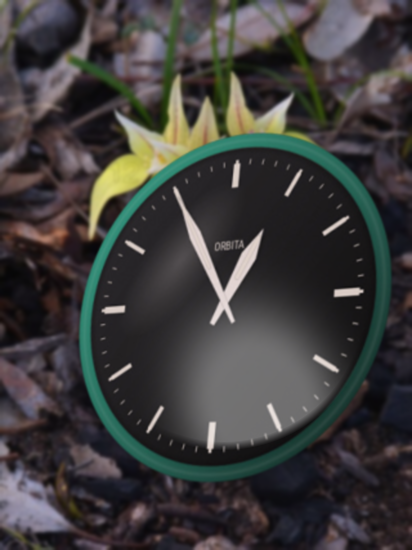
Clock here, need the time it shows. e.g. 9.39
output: 12.55
